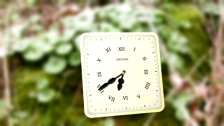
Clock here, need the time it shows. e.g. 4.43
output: 6.40
